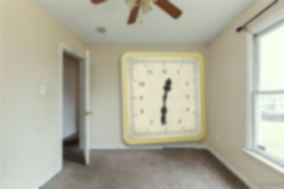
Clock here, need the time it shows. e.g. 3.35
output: 12.31
